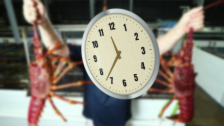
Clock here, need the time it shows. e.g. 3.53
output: 11.37
